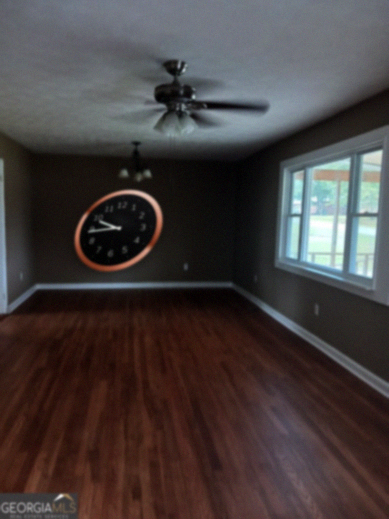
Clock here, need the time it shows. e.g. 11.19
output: 9.44
